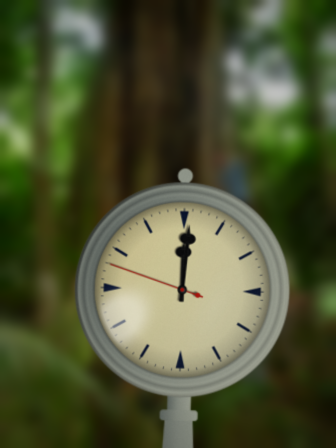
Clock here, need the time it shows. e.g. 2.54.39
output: 12.00.48
